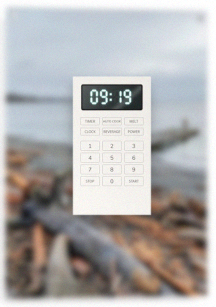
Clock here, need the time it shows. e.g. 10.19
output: 9.19
